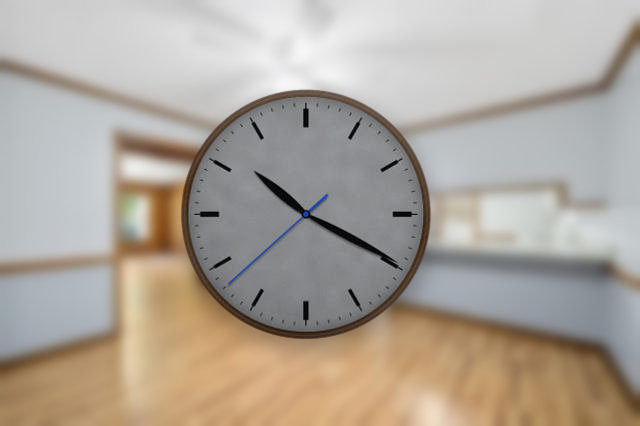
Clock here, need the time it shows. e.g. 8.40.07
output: 10.19.38
